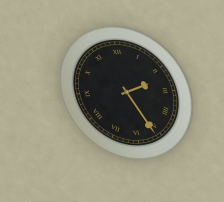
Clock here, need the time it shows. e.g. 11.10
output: 2.26
